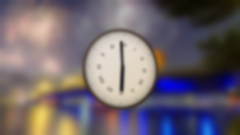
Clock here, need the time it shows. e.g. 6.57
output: 5.59
